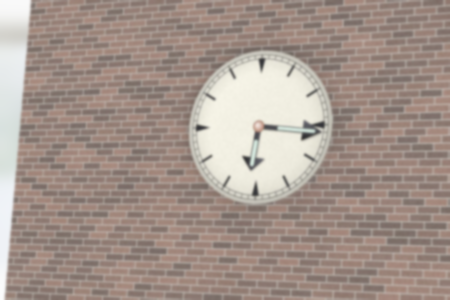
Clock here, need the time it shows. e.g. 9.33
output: 6.16
